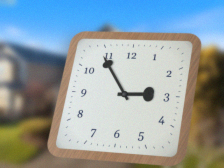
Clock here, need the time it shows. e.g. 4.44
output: 2.54
